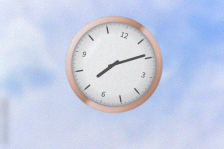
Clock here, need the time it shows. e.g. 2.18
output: 7.09
